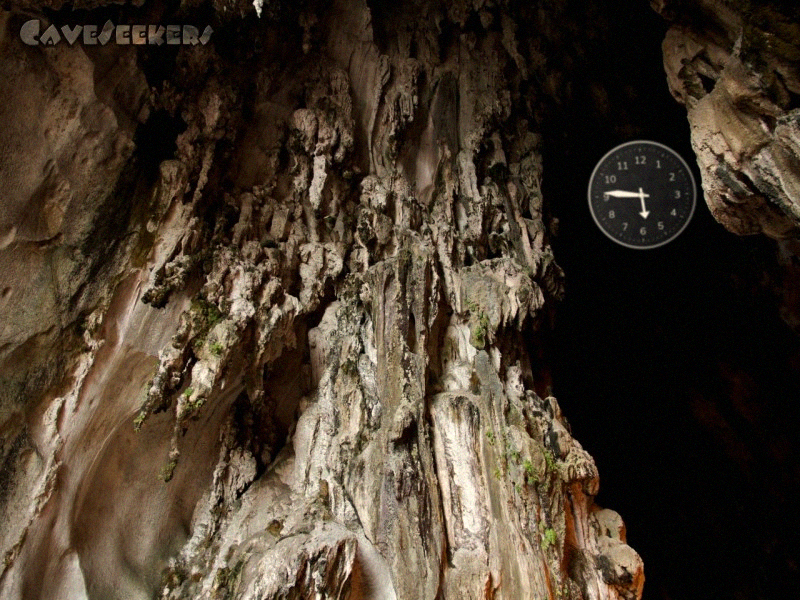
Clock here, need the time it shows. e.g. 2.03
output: 5.46
